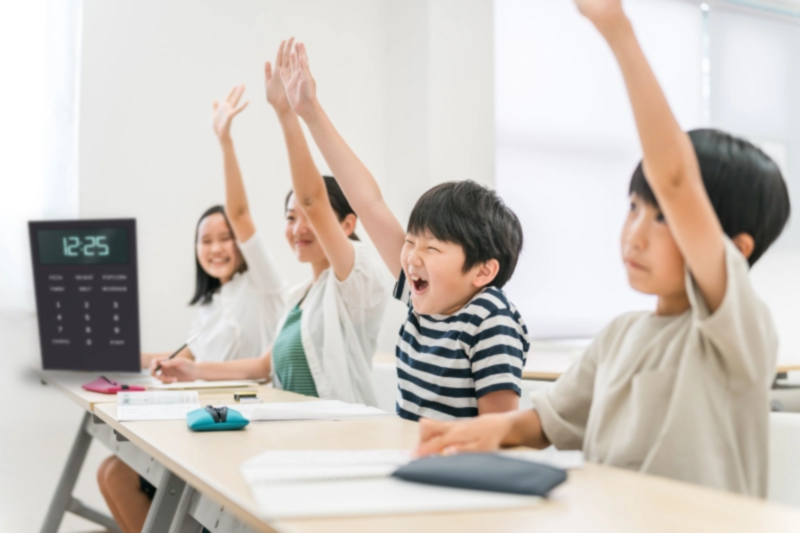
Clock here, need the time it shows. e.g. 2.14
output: 12.25
